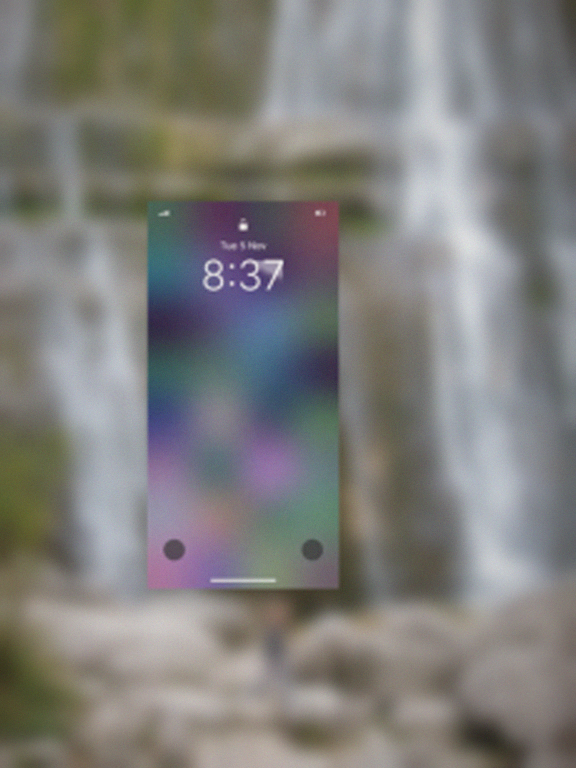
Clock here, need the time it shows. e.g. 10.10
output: 8.37
